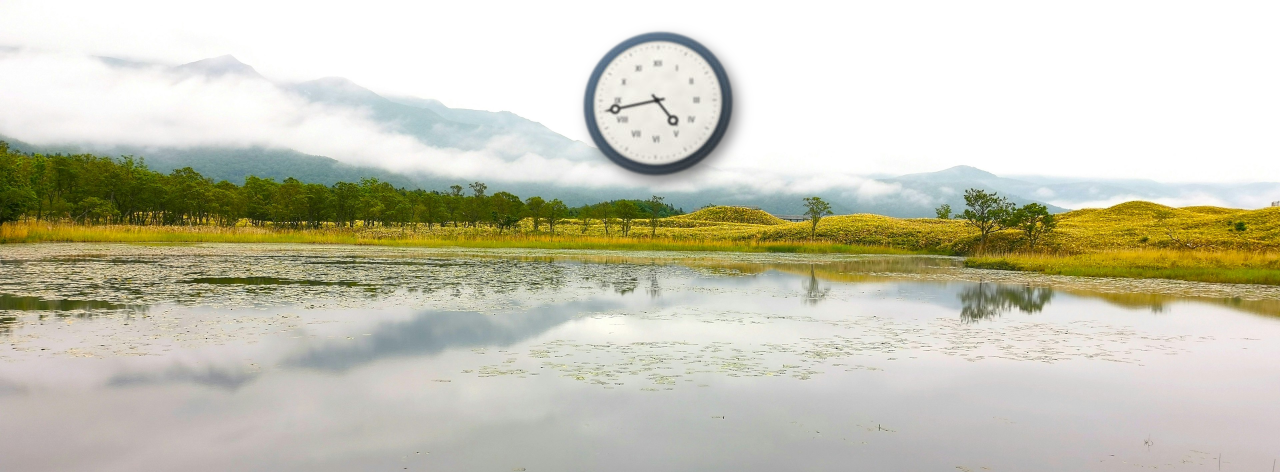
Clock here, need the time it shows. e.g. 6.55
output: 4.43
